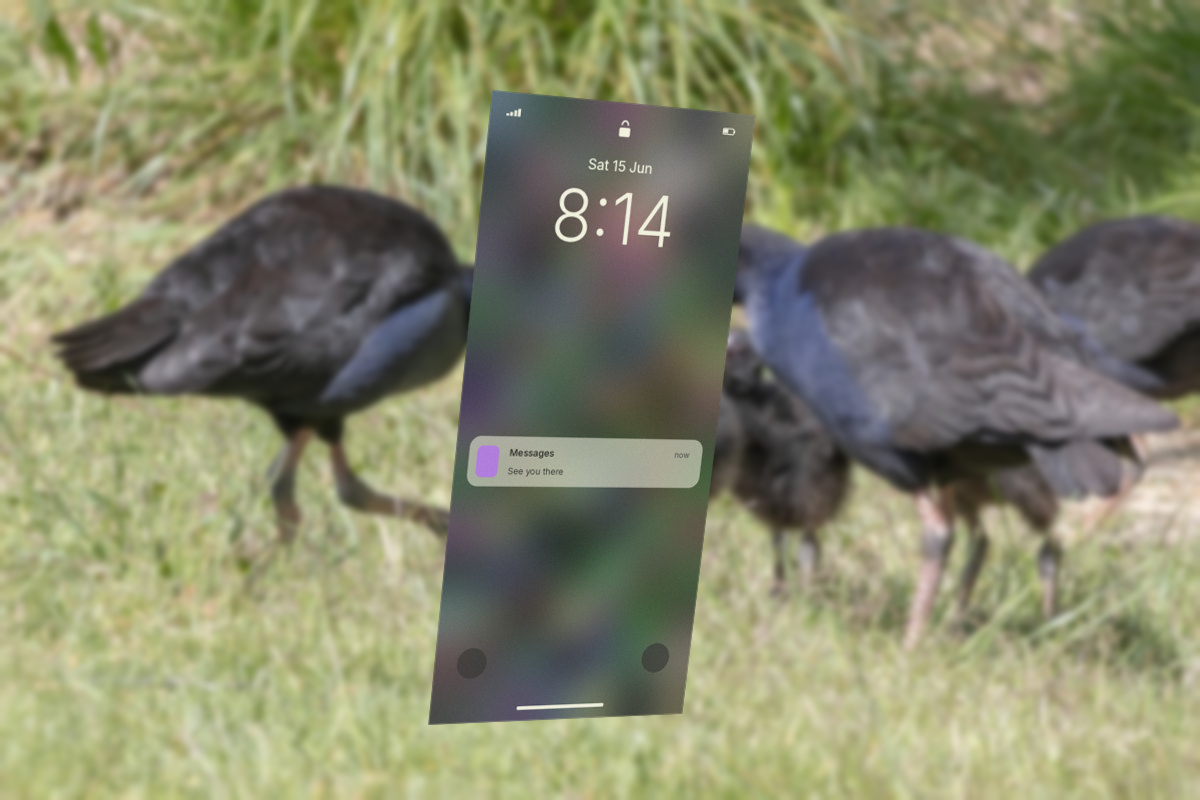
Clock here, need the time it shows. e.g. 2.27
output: 8.14
